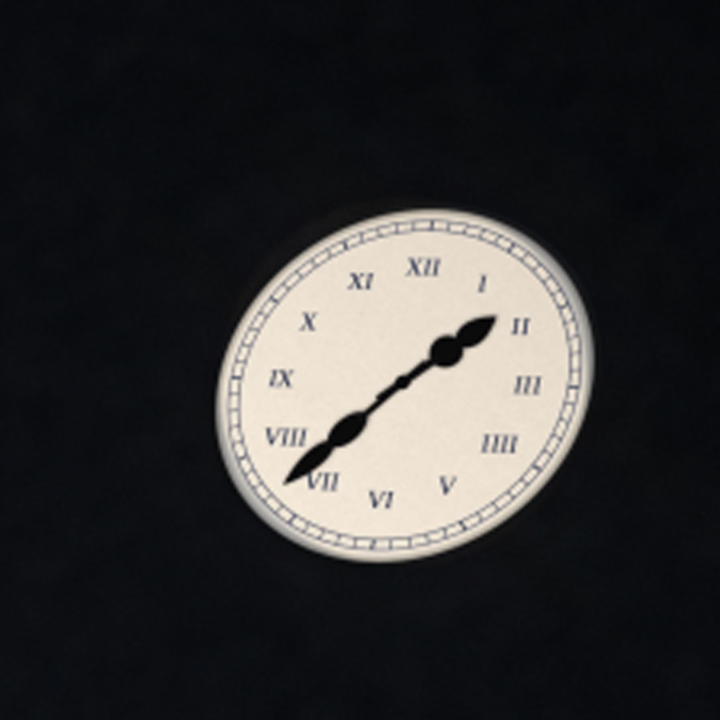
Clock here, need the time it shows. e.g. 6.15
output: 1.37
